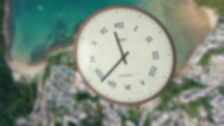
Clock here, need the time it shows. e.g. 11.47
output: 11.38
